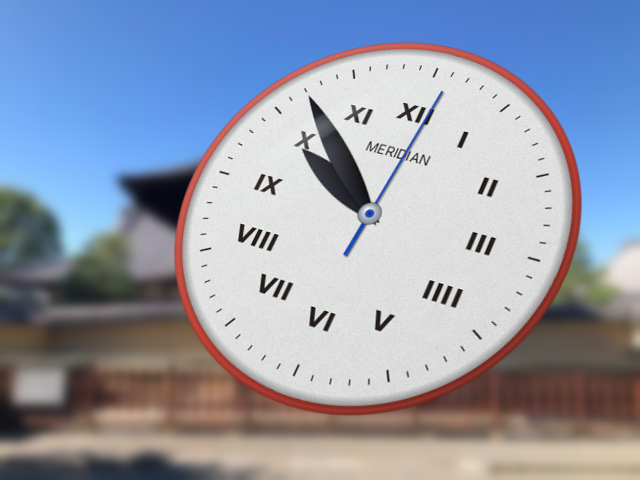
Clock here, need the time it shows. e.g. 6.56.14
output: 9.52.01
